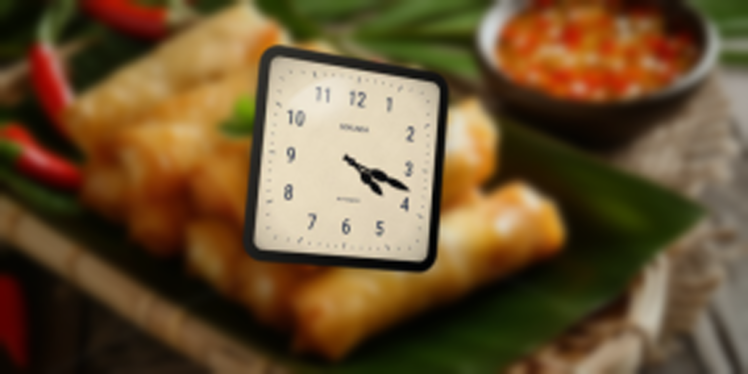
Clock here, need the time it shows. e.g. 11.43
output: 4.18
